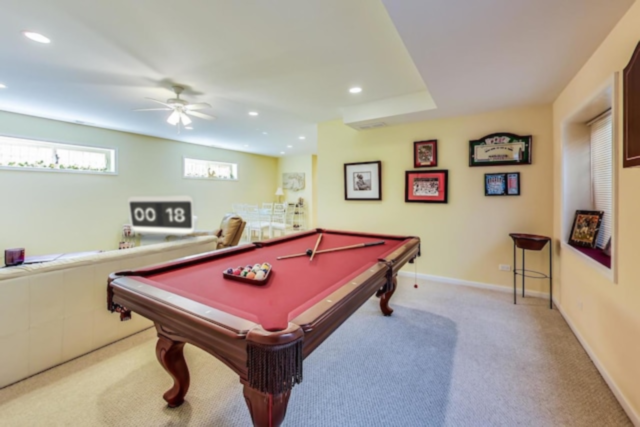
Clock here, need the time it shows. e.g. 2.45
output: 0.18
